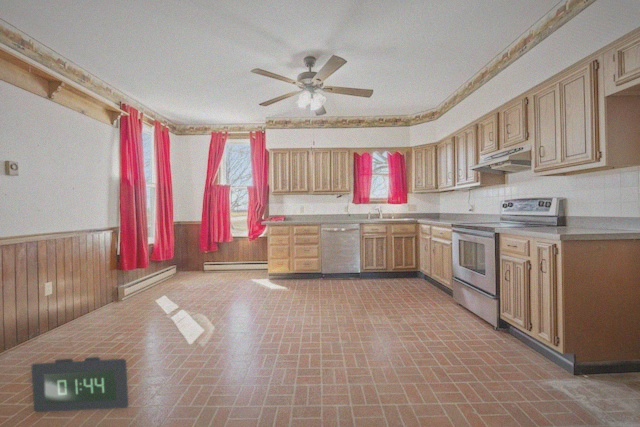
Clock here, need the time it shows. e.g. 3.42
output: 1.44
